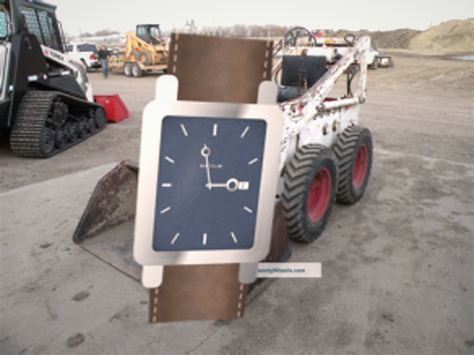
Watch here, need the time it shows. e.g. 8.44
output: 2.58
